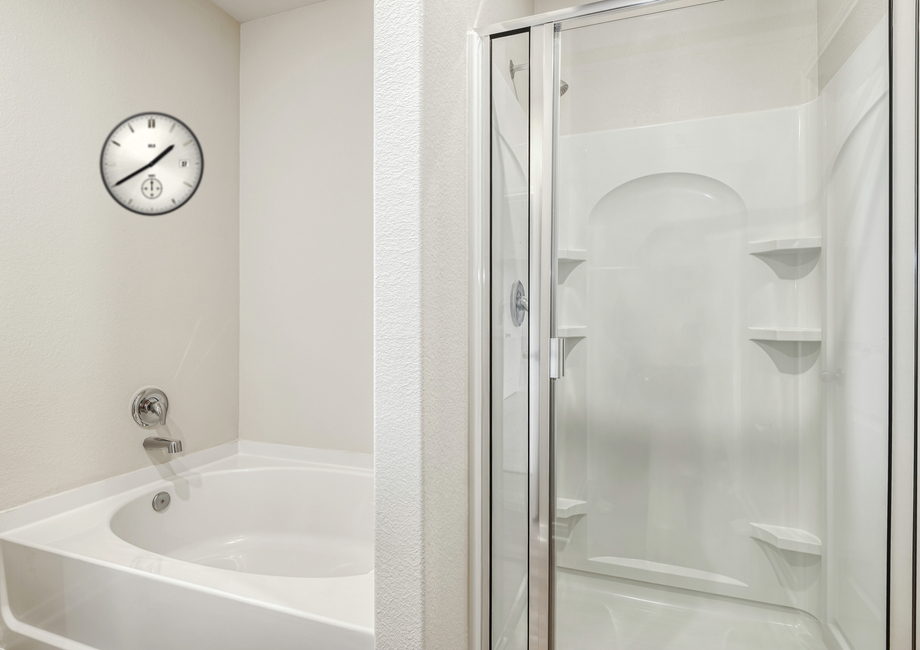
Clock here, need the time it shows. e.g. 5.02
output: 1.40
